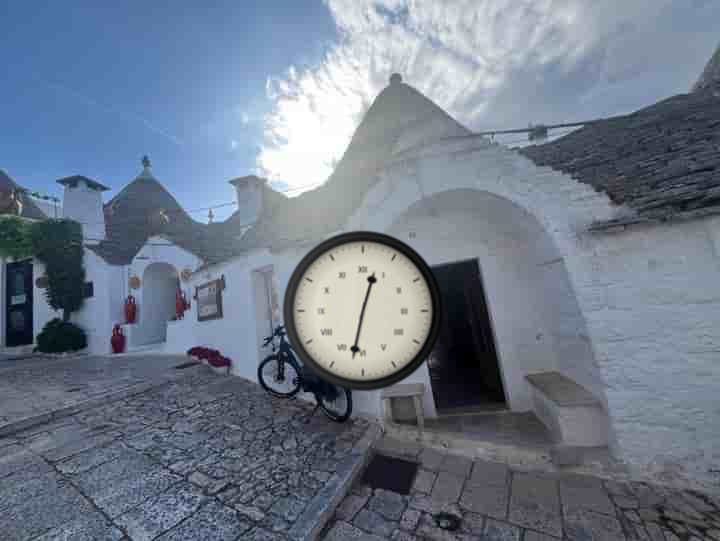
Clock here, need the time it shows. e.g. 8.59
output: 12.32
